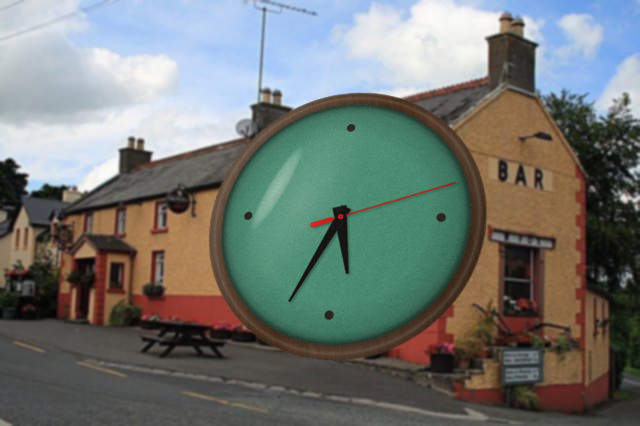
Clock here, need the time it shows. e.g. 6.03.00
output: 5.34.12
